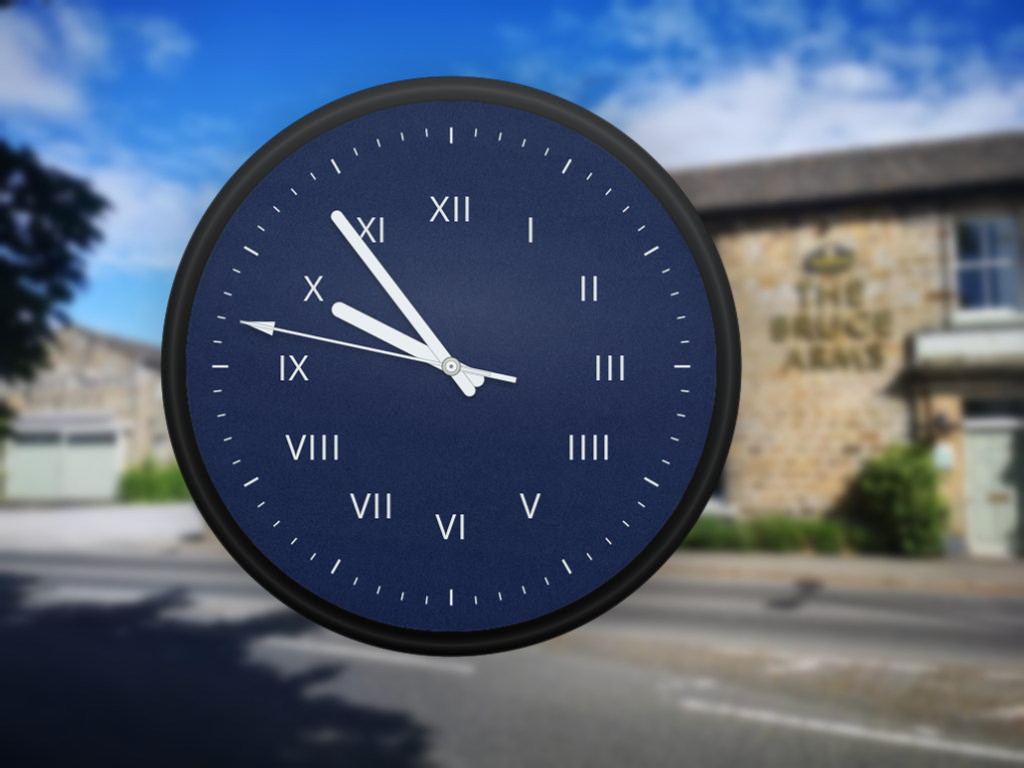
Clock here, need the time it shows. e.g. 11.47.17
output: 9.53.47
